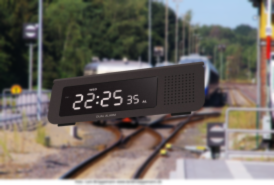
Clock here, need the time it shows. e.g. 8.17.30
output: 22.25.35
